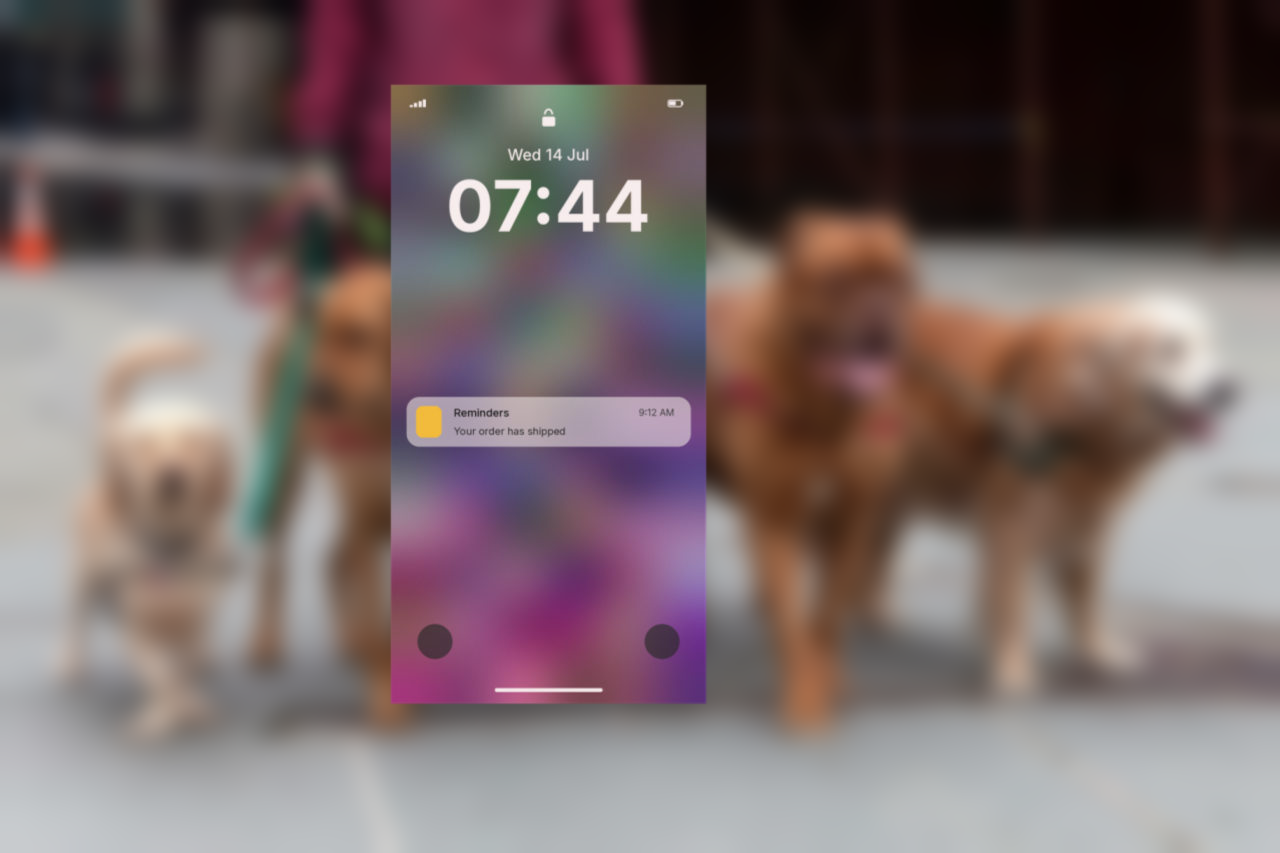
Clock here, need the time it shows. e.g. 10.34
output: 7.44
